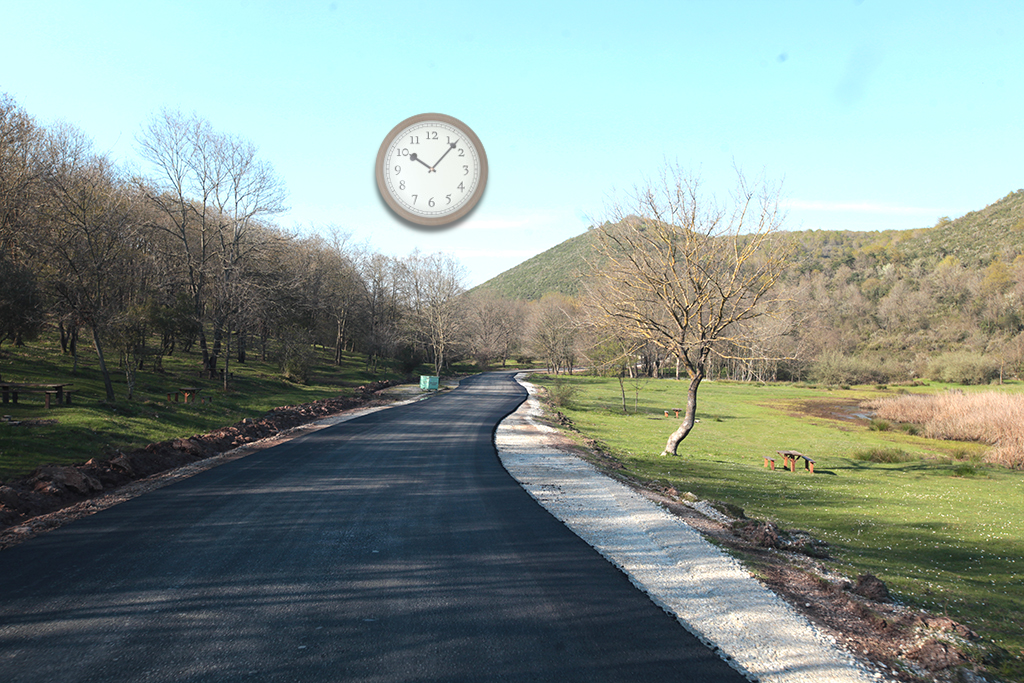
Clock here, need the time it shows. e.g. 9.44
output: 10.07
